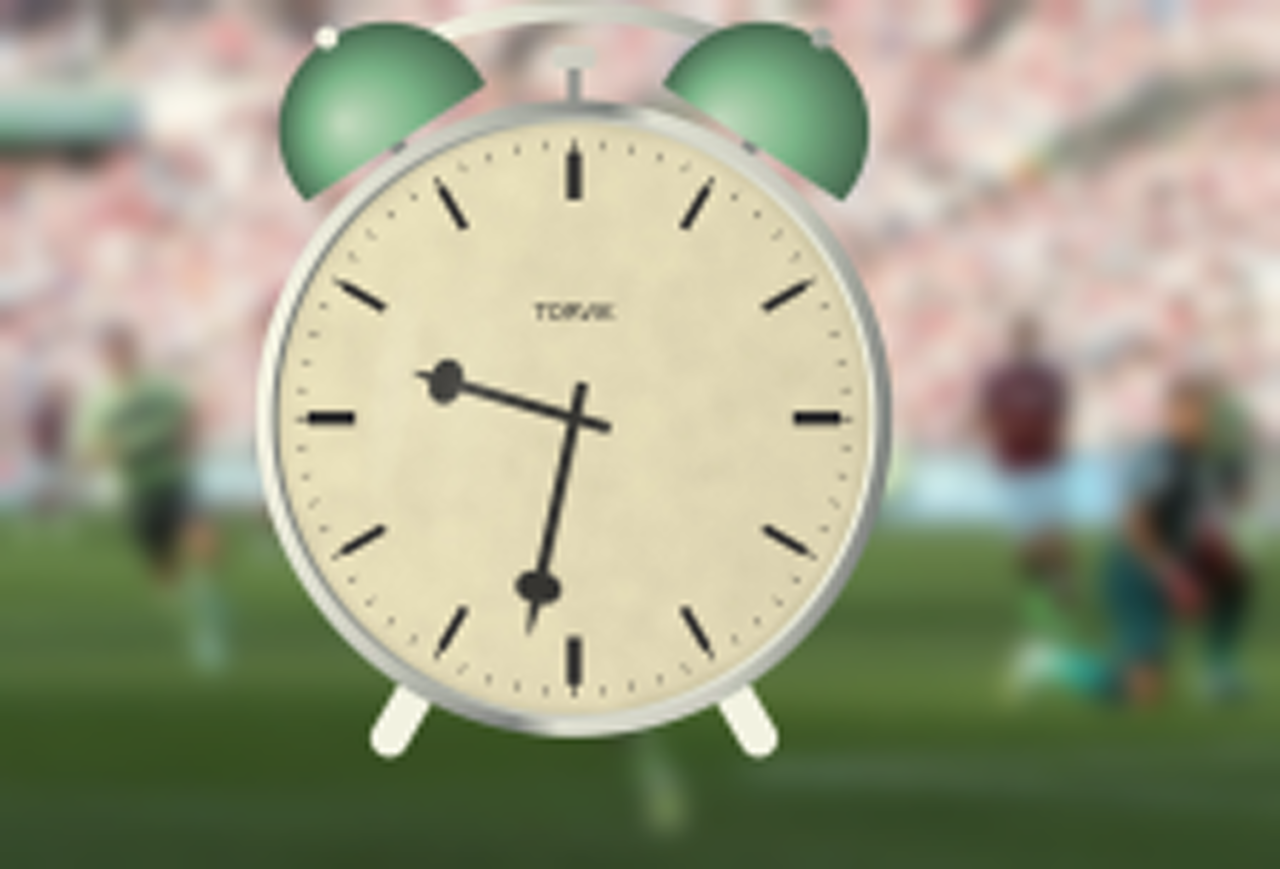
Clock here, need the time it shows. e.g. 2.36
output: 9.32
